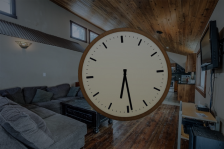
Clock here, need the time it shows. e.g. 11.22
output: 6.29
